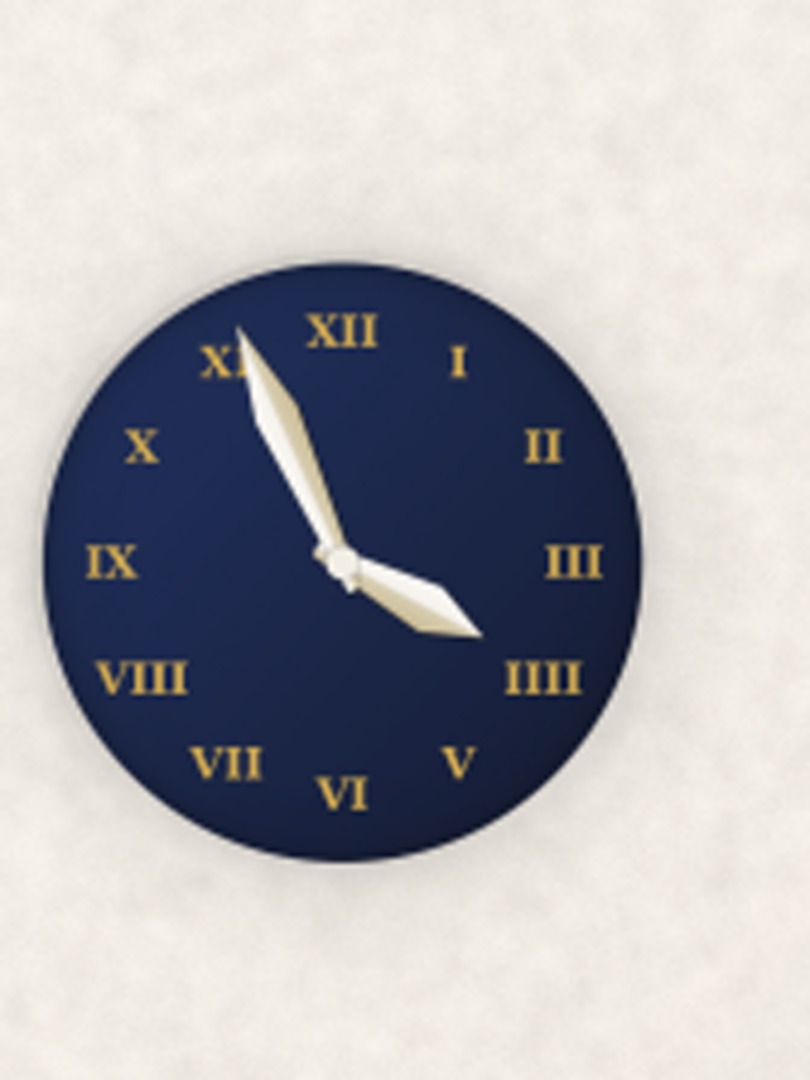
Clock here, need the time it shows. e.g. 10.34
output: 3.56
